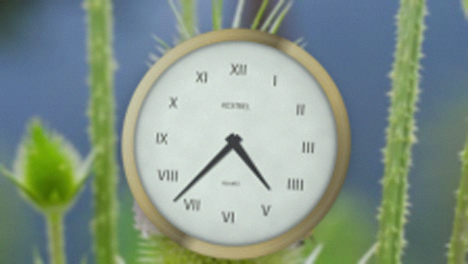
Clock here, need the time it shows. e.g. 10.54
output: 4.37
